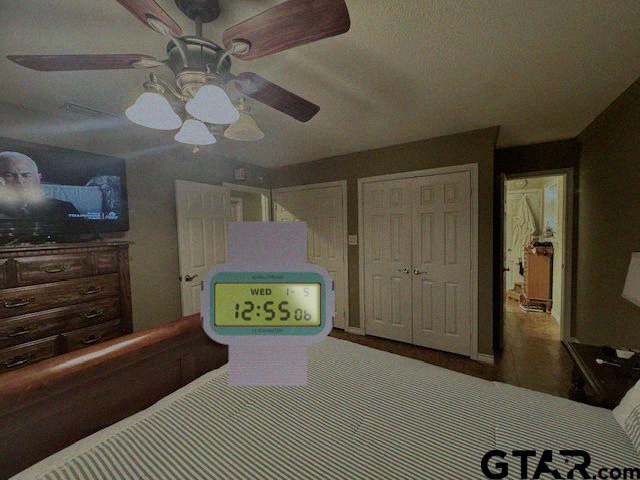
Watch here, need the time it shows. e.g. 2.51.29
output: 12.55.06
